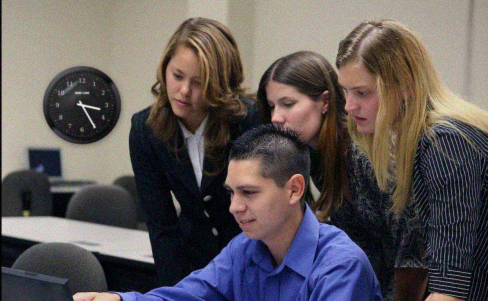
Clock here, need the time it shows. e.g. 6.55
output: 3.25
